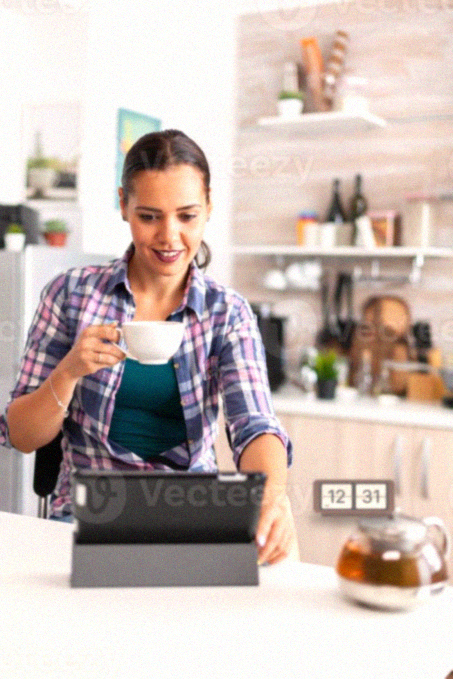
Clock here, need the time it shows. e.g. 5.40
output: 12.31
